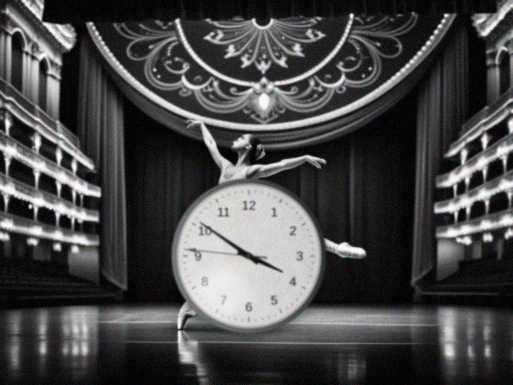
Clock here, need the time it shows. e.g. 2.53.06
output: 3.50.46
